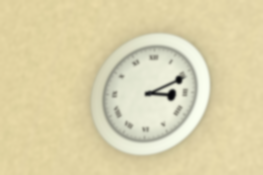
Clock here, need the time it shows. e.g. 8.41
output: 3.11
